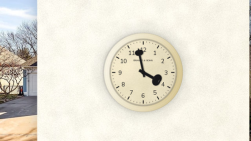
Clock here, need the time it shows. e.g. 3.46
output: 3.58
